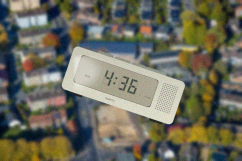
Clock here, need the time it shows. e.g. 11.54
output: 4.36
